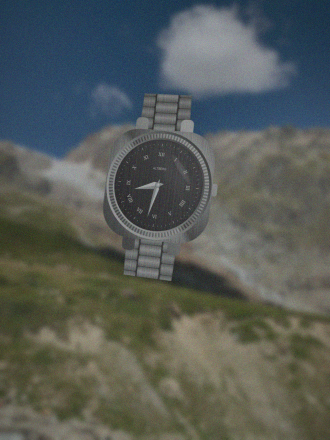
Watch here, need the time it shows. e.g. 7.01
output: 8.32
